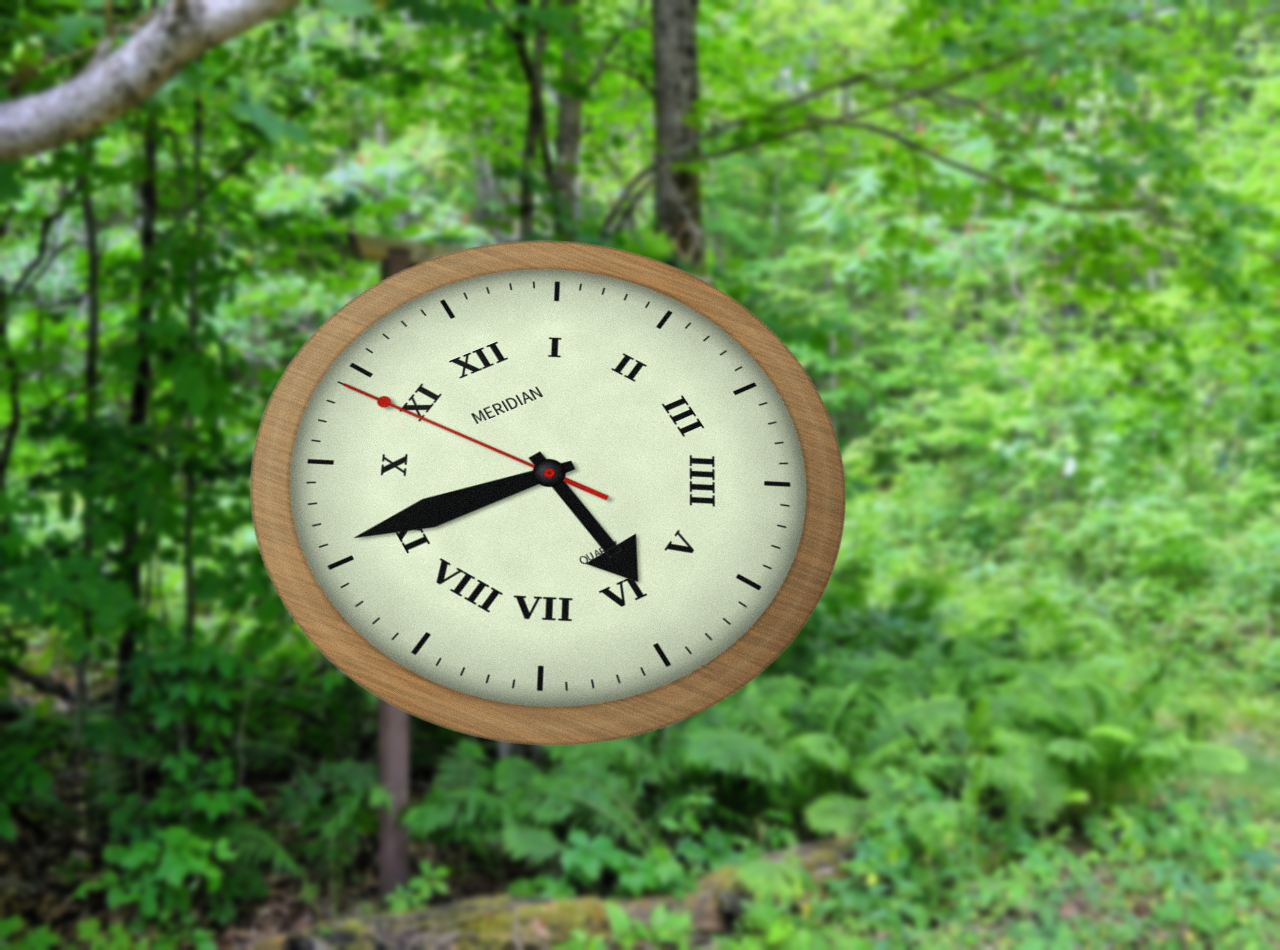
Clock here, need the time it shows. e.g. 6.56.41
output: 5.45.54
